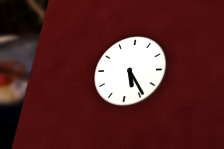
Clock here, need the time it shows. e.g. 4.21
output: 5.24
